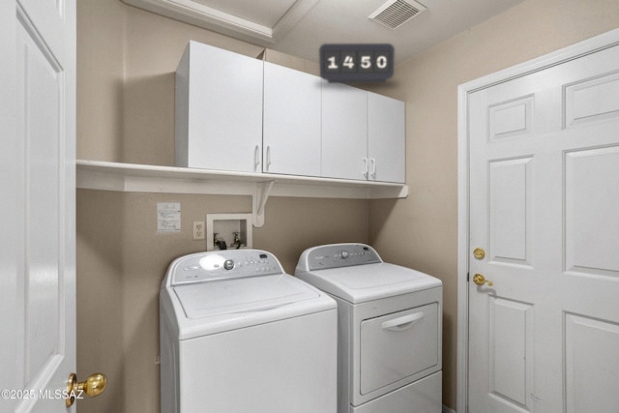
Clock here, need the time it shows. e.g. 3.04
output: 14.50
